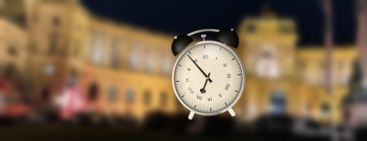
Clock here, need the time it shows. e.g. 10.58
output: 6.54
